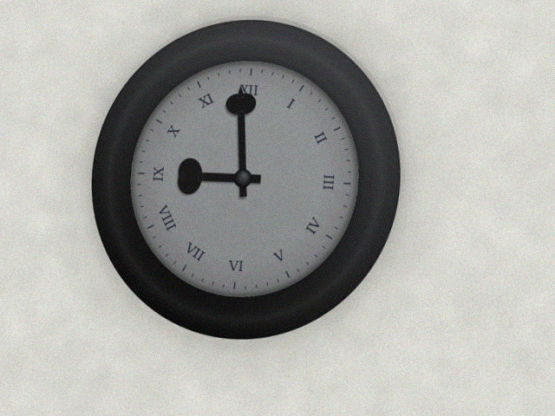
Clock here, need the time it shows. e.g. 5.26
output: 8.59
